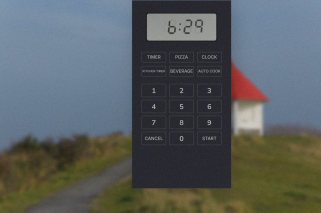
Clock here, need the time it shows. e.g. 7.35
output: 6.29
